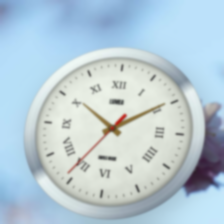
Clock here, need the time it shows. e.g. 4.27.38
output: 10.09.36
